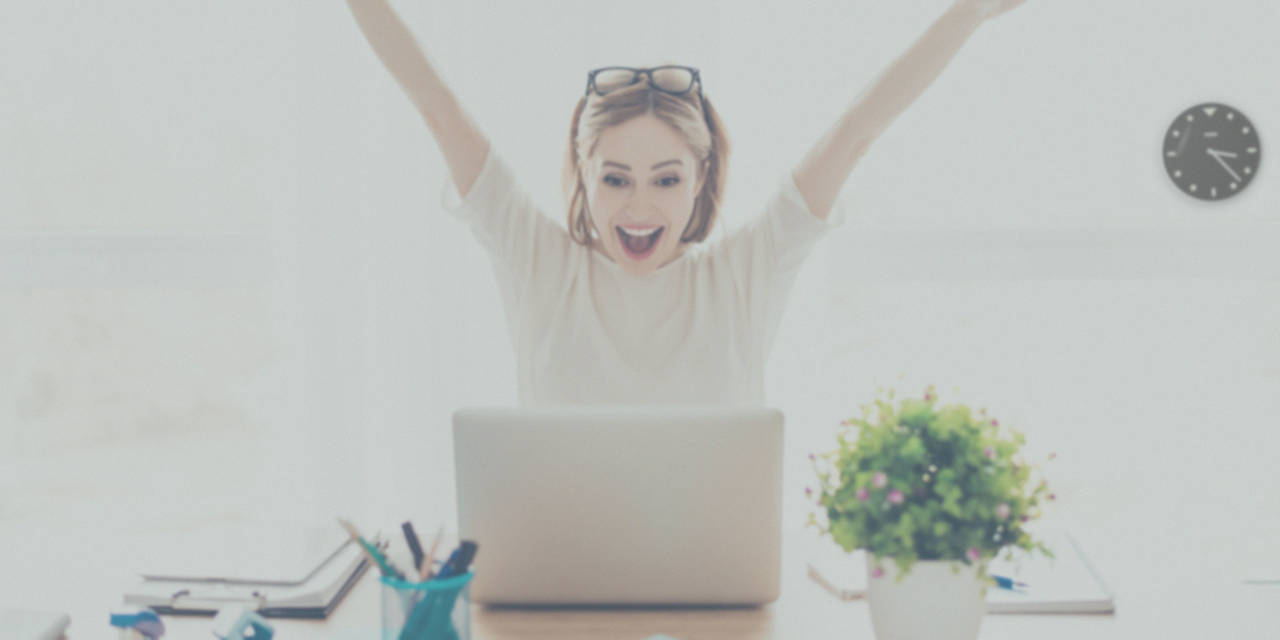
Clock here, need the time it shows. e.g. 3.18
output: 3.23
